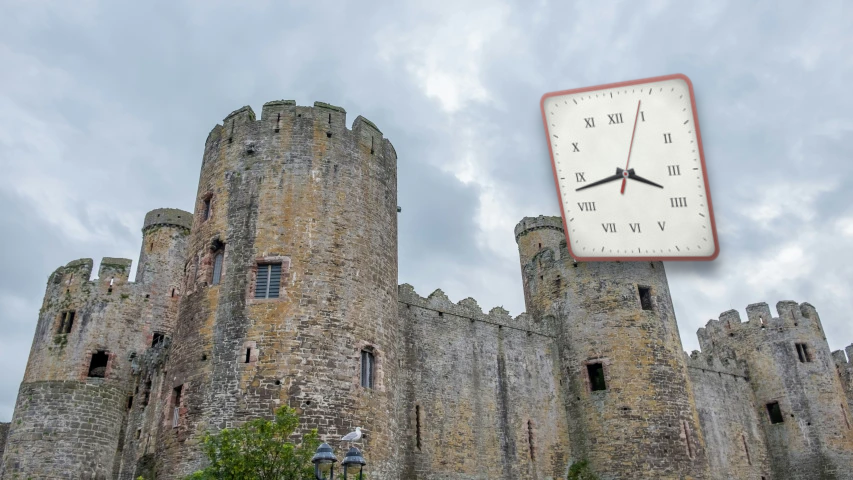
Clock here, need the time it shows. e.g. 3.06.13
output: 3.43.04
